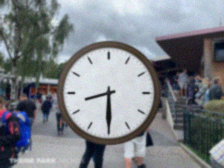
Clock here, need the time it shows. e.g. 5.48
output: 8.30
